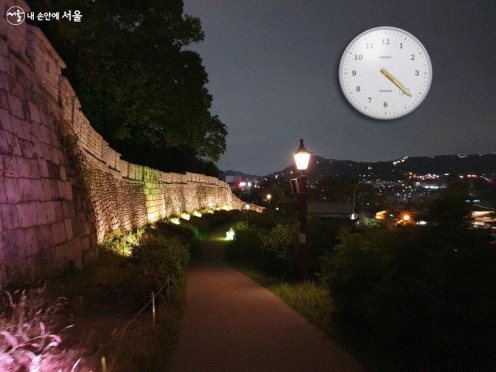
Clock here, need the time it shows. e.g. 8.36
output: 4.22
